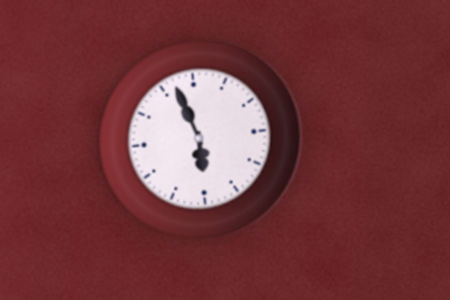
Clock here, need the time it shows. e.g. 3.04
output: 5.57
